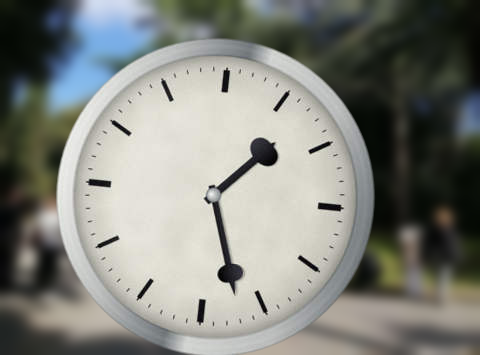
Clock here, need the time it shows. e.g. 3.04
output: 1.27
